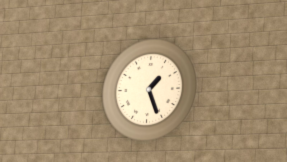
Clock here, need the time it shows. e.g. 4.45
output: 1.26
